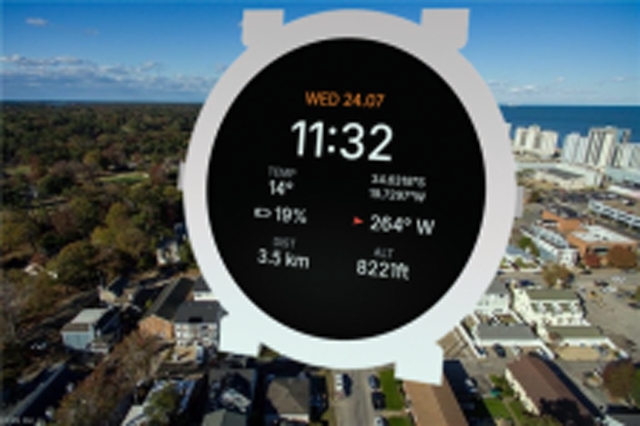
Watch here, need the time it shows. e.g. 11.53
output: 11.32
